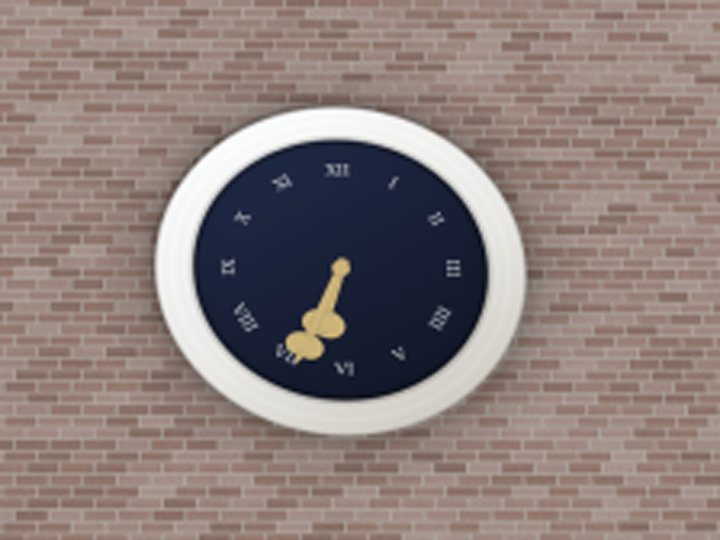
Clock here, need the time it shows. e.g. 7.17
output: 6.34
